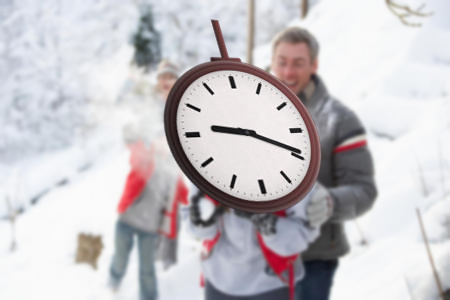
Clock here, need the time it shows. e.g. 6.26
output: 9.19
